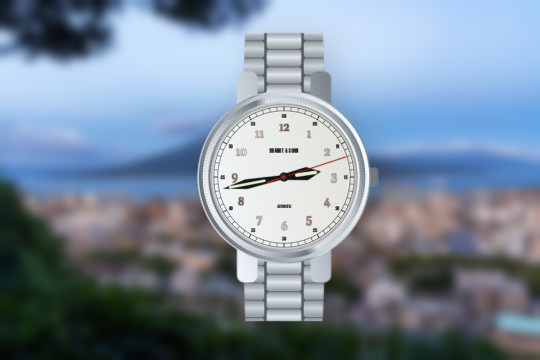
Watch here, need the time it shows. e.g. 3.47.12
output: 2.43.12
